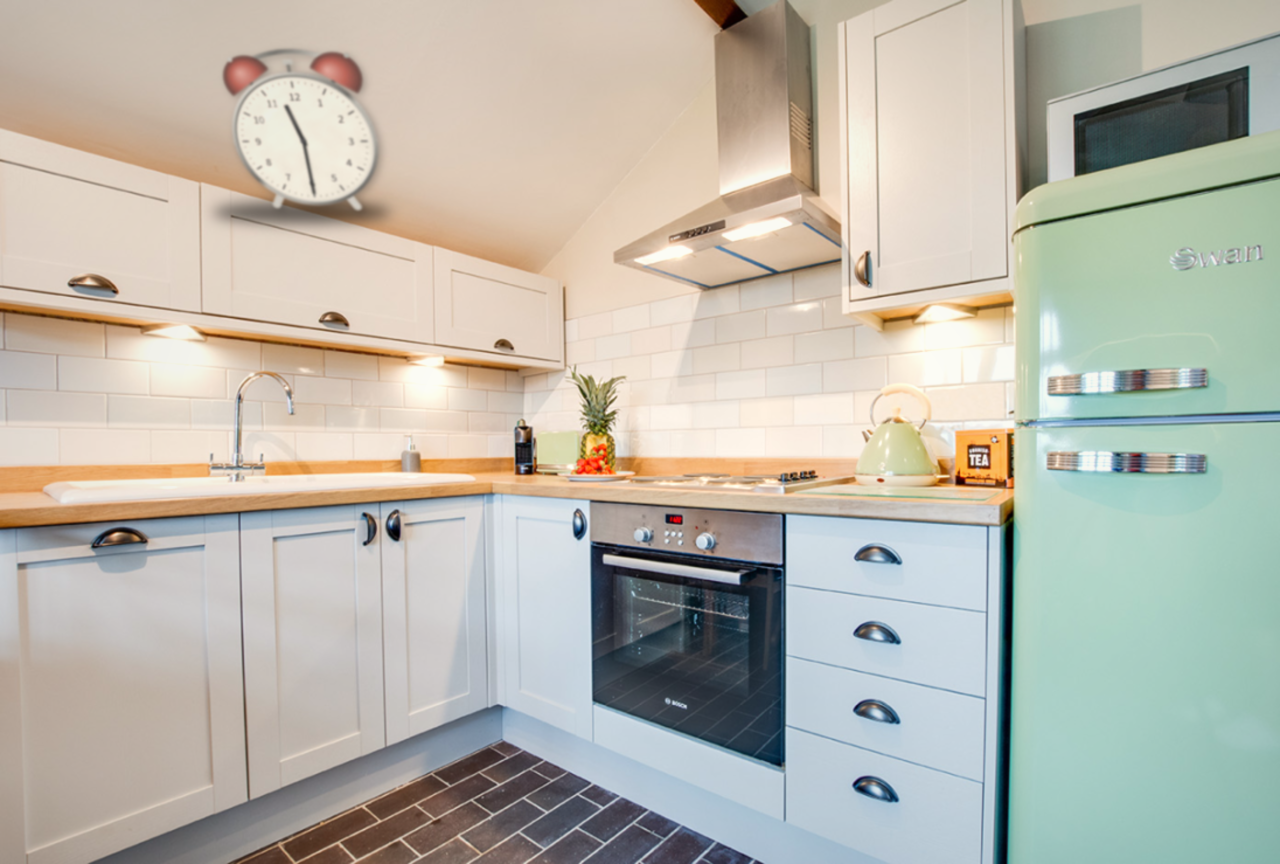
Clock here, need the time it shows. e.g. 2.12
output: 11.30
